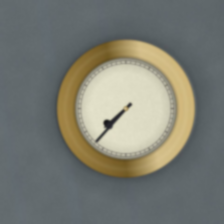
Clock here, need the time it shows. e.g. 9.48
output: 7.37
